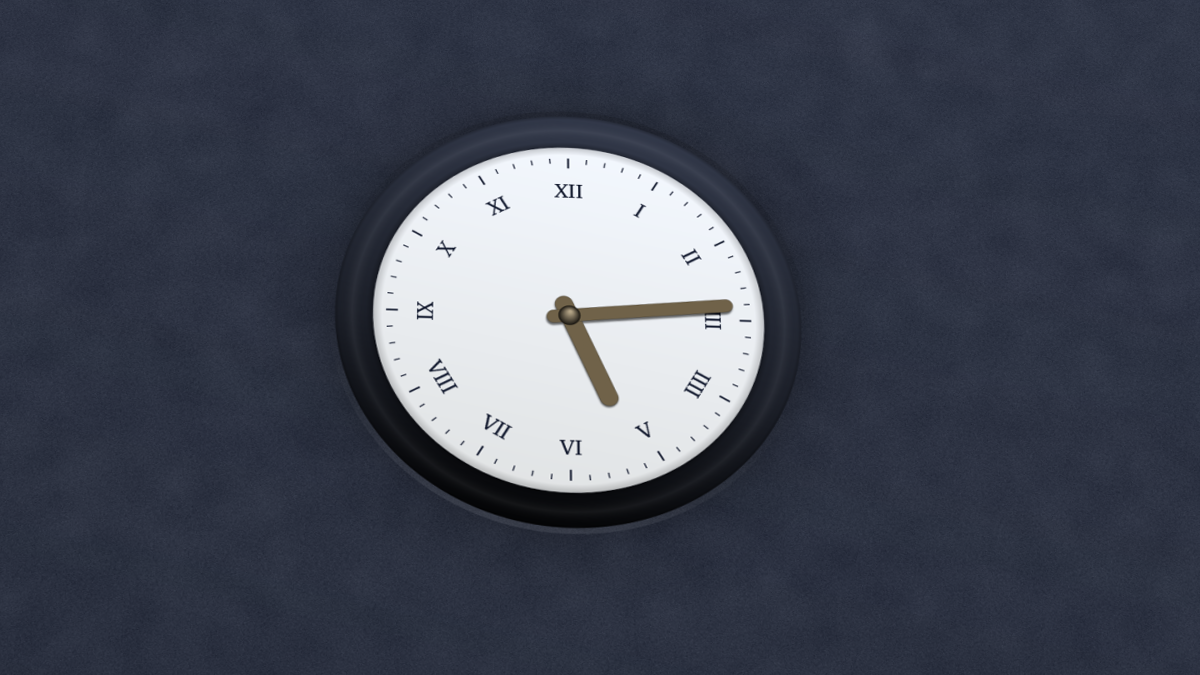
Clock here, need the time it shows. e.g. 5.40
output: 5.14
